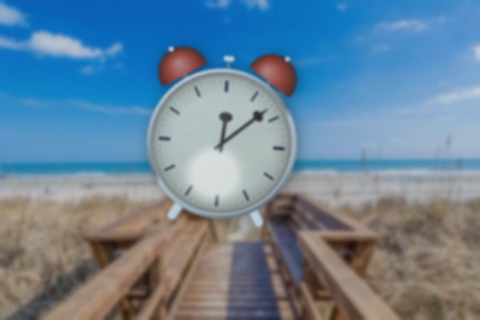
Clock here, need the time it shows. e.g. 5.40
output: 12.08
